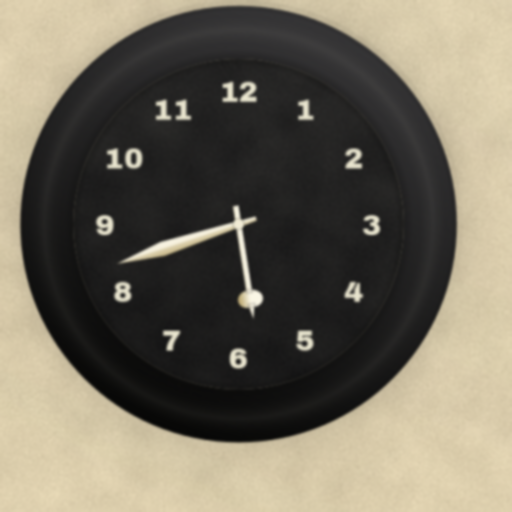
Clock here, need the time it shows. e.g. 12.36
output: 5.42
